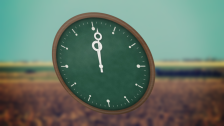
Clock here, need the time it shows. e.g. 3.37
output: 12.01
